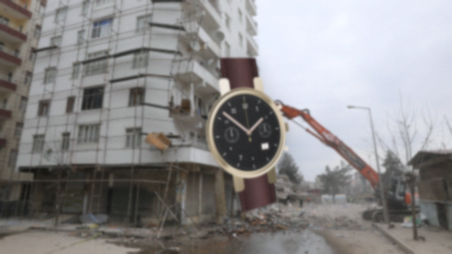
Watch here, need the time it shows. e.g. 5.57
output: 1.52
